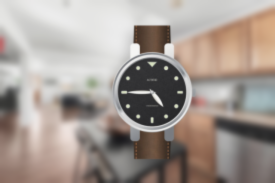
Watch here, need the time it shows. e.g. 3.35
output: 4.45
